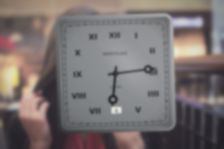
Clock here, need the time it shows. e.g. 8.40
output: 6.14
